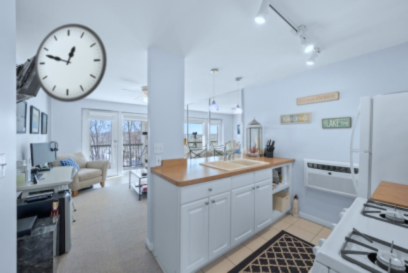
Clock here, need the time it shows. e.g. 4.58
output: 12.48
